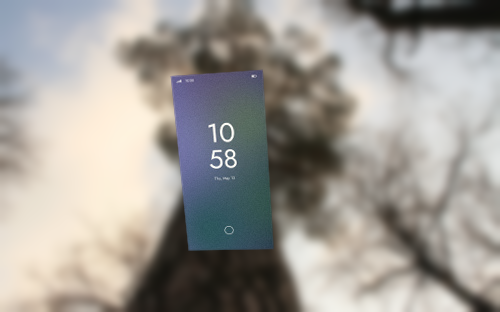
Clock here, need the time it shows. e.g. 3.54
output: 10.58
